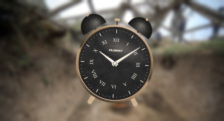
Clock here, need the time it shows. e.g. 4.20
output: 10.09
